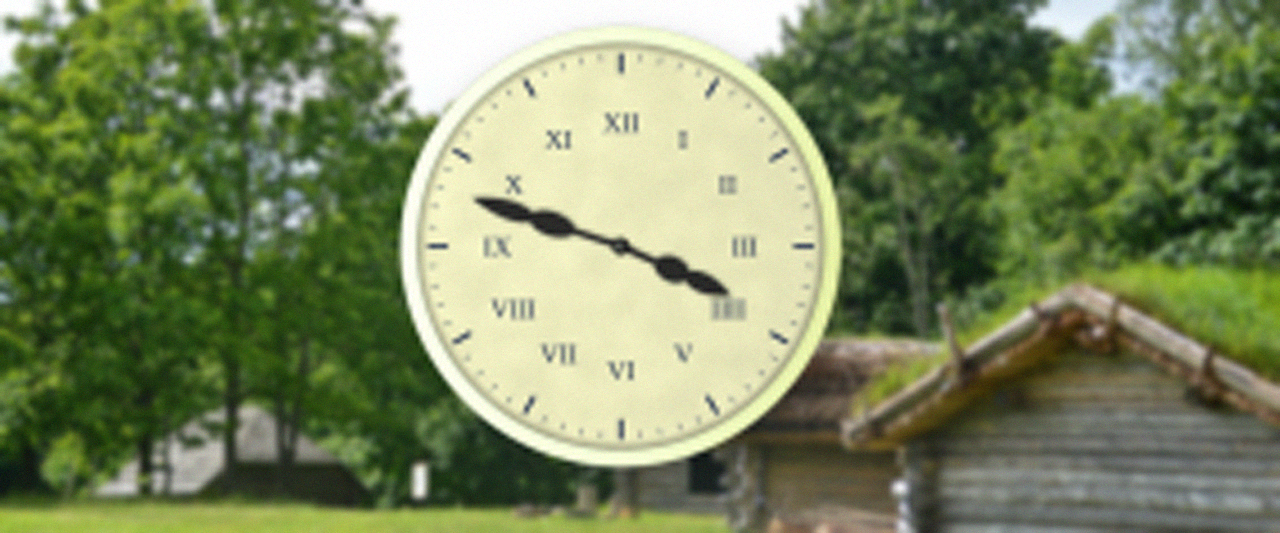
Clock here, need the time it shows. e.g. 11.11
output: 3.48
